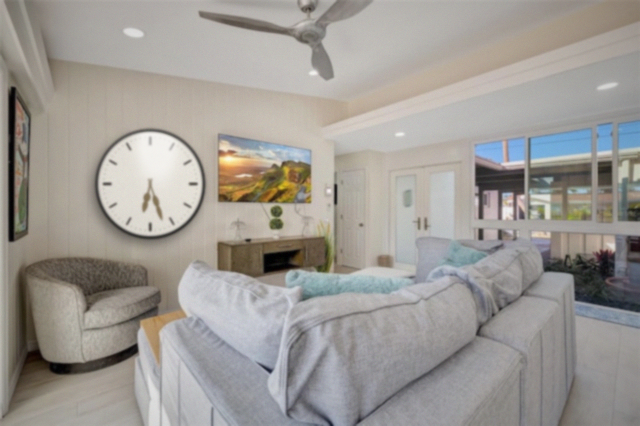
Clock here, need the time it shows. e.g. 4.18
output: 6.27
